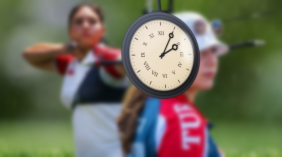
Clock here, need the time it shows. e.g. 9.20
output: 2.05
